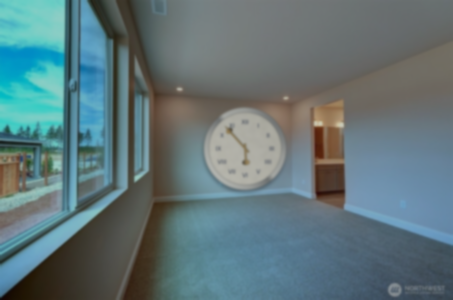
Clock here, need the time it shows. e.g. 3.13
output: 5.53
